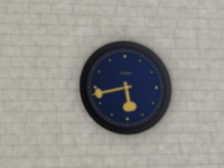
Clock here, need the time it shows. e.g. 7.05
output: 5.43
